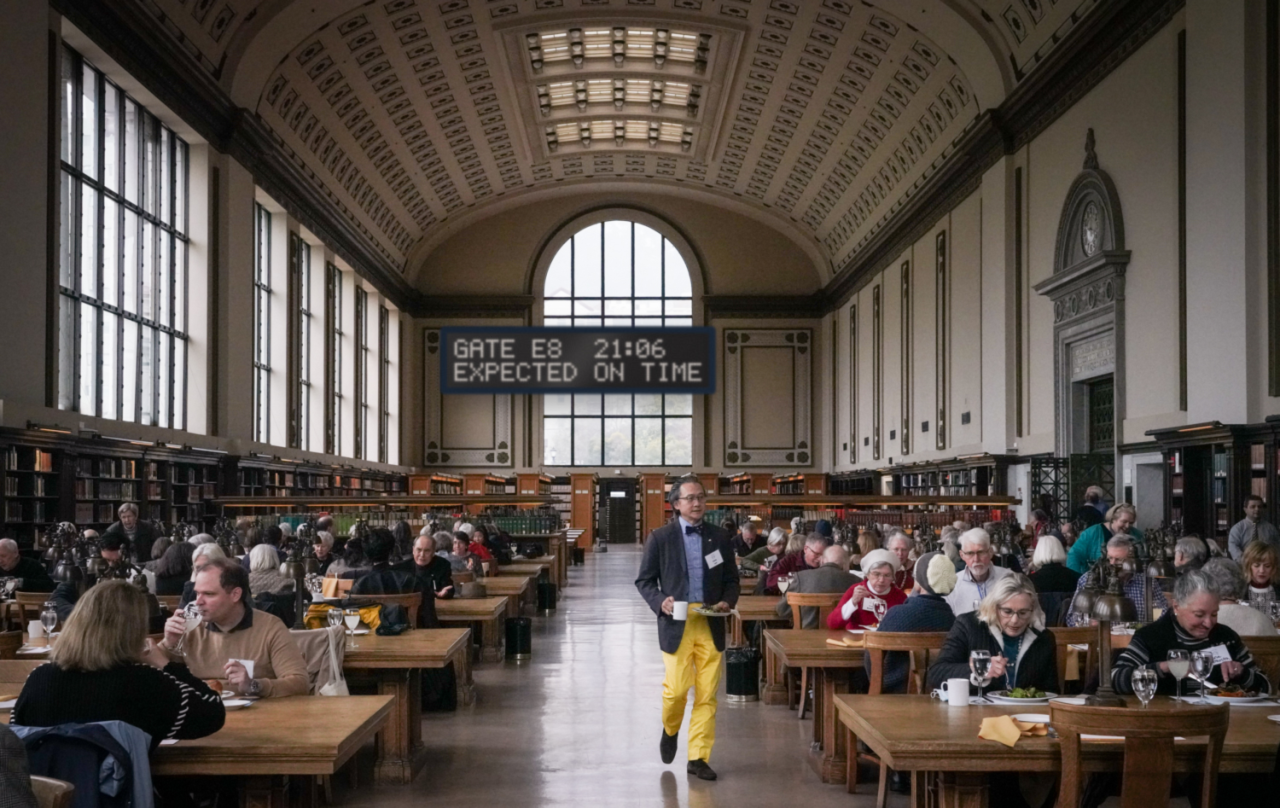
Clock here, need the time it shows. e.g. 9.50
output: 21.06
